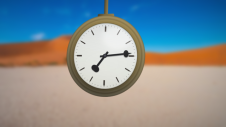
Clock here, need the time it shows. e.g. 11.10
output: 7.14
